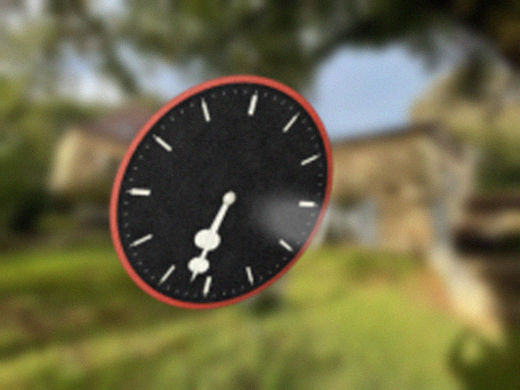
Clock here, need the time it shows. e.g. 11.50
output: 6.32
